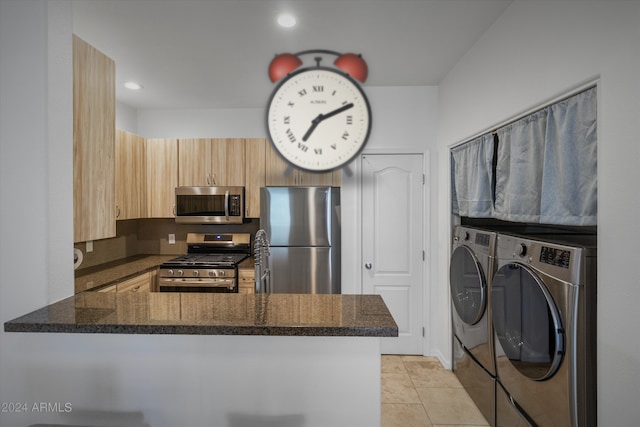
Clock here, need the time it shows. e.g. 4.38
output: 7.11
